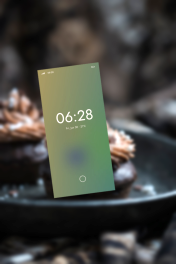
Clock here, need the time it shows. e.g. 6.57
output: 6.28
